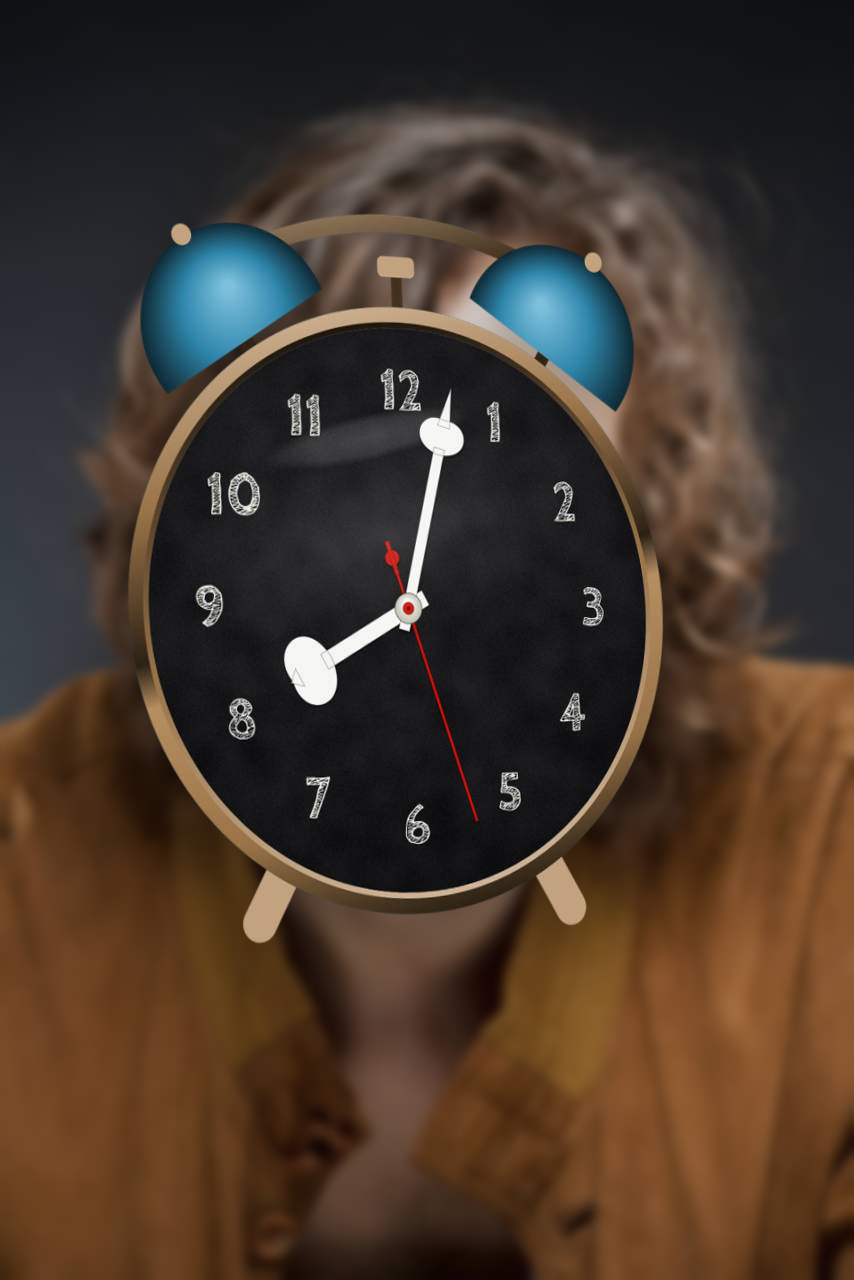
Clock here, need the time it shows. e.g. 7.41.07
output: 8.02.27
